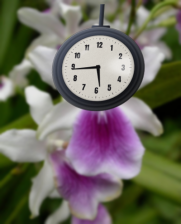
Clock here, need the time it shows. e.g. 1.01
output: 5.44
